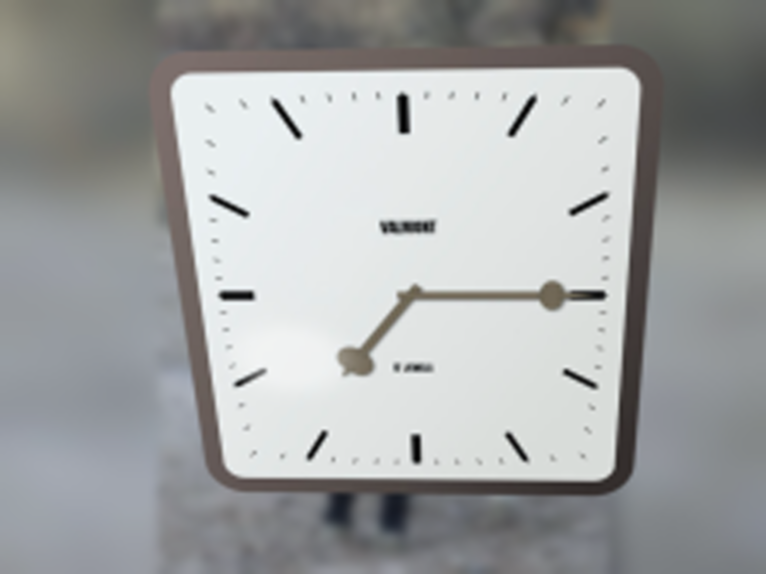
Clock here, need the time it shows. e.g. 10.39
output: 7.15
